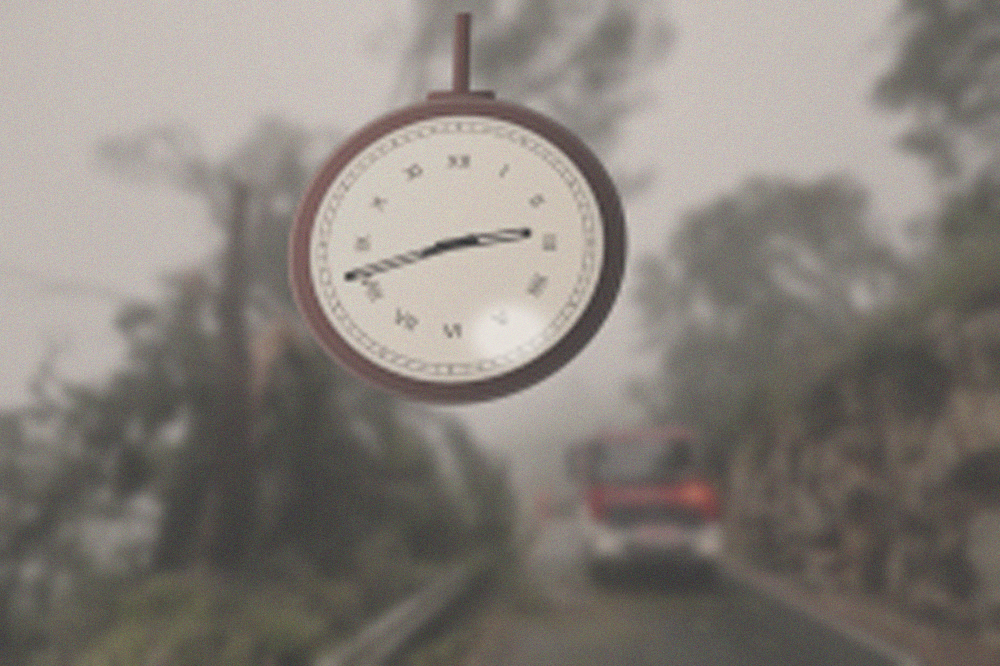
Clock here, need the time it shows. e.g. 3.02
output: 2.42
